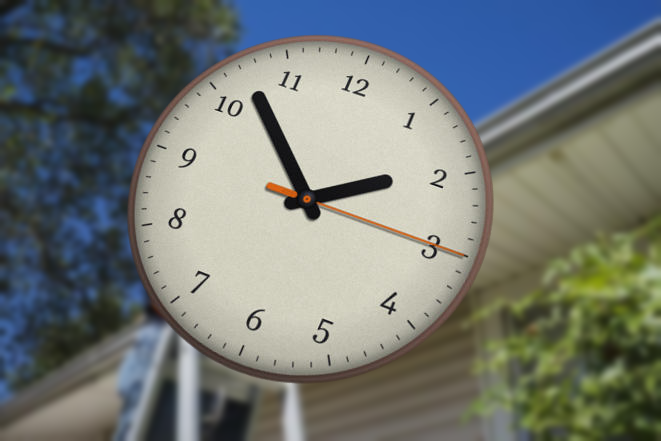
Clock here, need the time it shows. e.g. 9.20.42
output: 1.52.15
